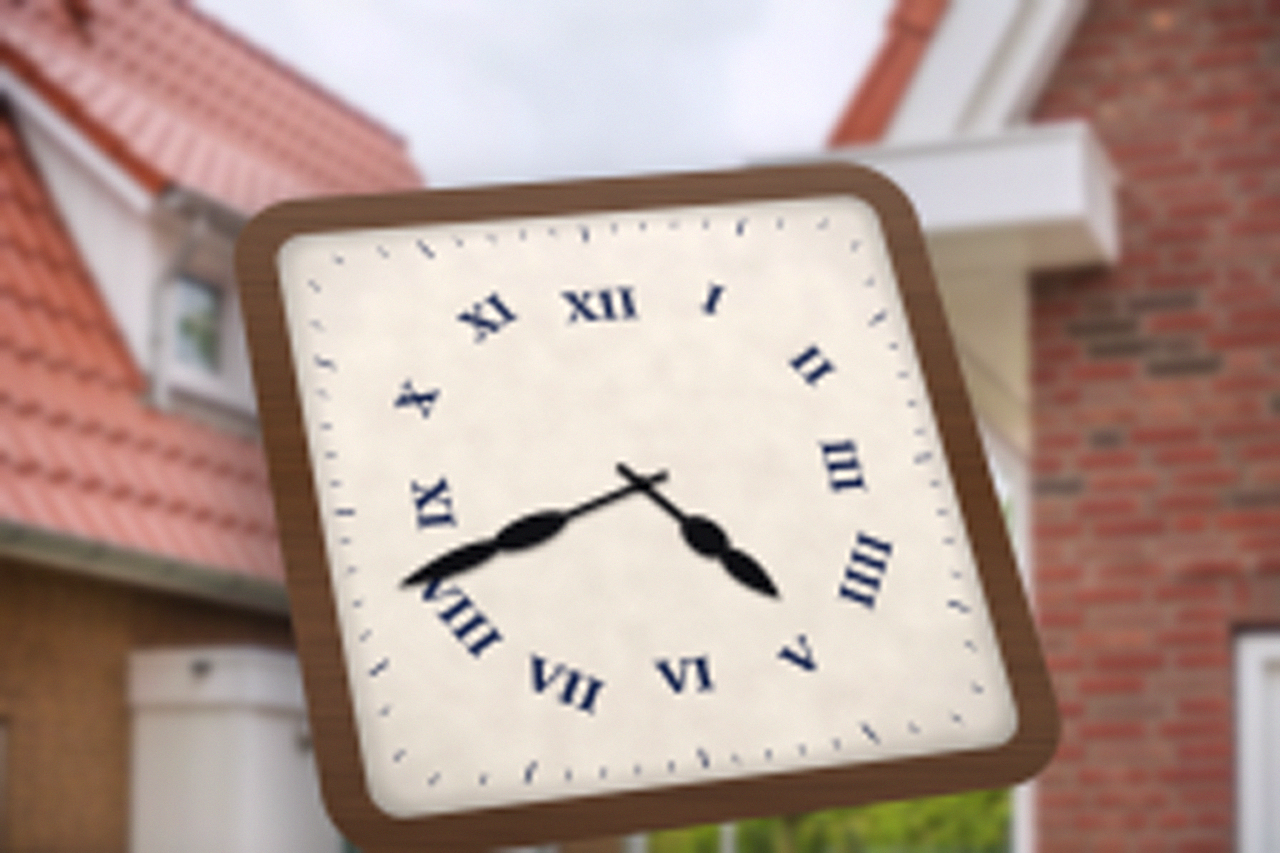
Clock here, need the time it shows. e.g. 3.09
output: 4.42
